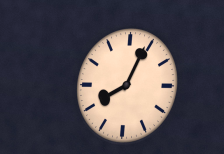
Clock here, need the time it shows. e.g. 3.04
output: 8.04
